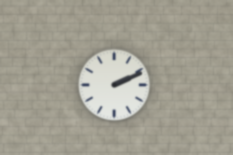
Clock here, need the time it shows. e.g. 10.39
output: 2.11
